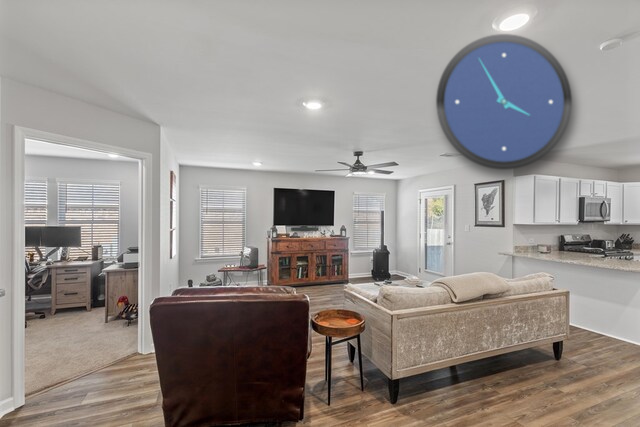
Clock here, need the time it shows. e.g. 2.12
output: 3.55
